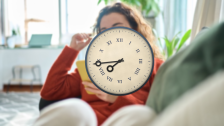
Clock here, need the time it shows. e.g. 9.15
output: 7.44
